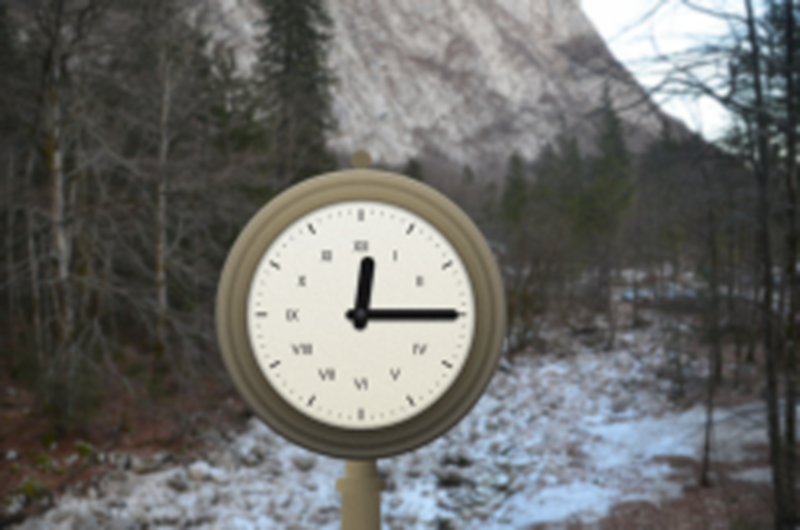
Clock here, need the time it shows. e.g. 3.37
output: 12.15
